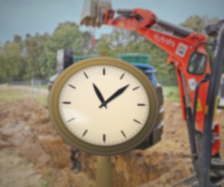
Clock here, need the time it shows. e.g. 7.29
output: 11.08
